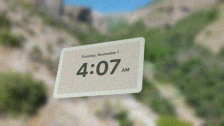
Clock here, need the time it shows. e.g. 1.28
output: 4.07
